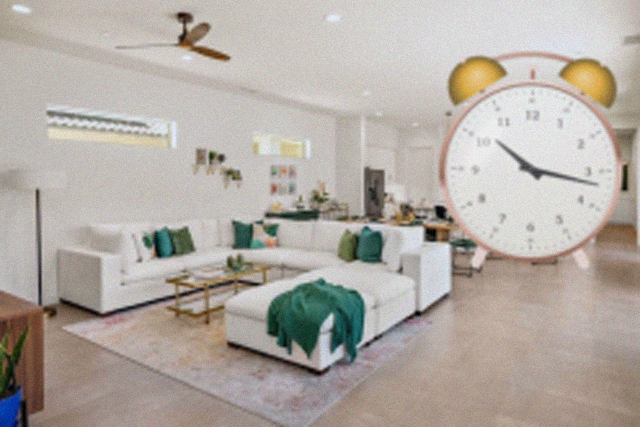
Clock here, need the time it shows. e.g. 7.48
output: 10.17
